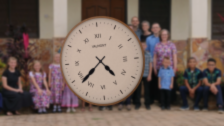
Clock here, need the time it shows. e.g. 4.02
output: 4.38
